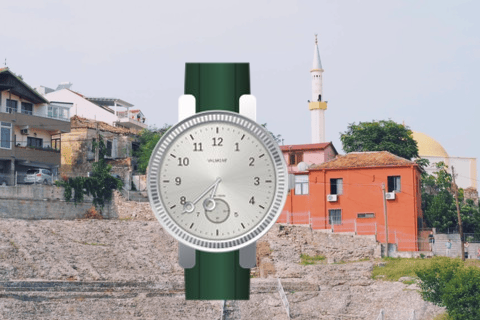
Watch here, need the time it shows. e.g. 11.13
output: 6.38
